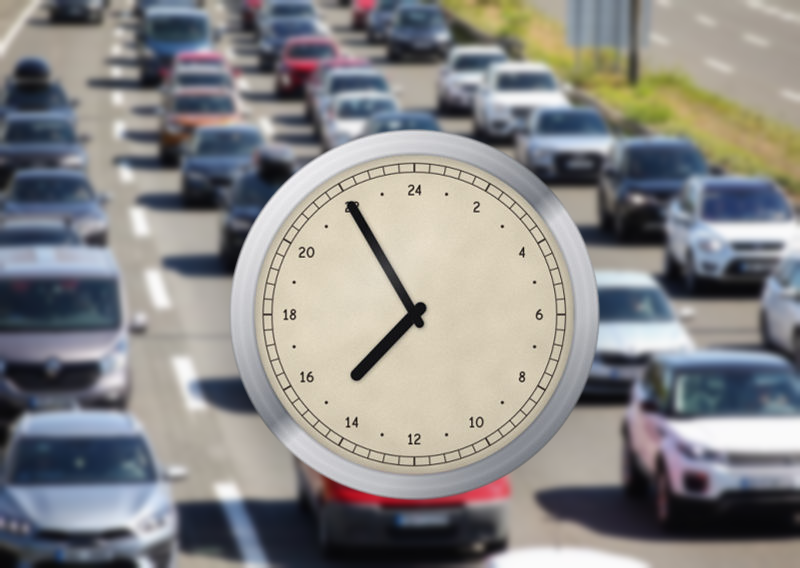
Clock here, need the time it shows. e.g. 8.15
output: 14.55
